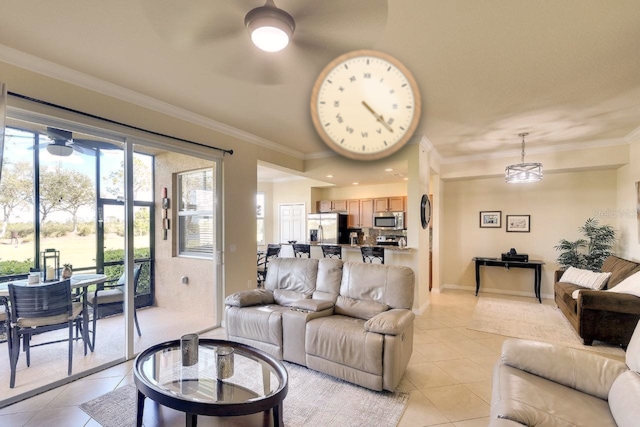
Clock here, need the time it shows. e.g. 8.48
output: 4.22
